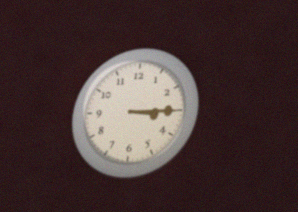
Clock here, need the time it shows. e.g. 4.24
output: 3.15
